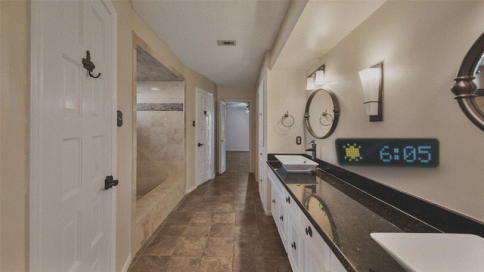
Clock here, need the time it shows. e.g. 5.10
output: 6.05
